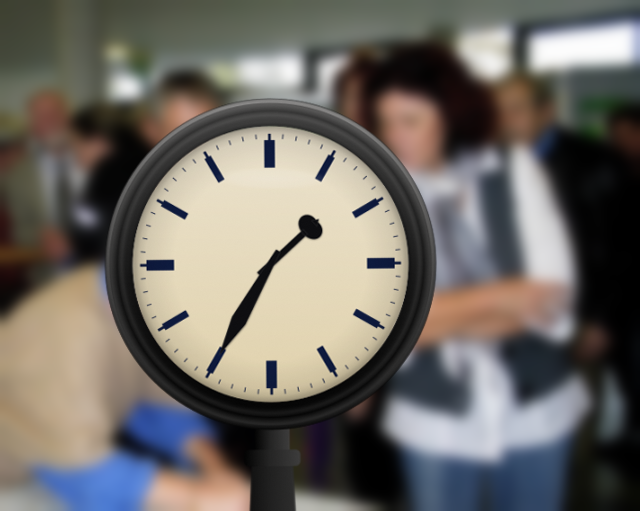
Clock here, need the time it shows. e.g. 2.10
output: 1.35
